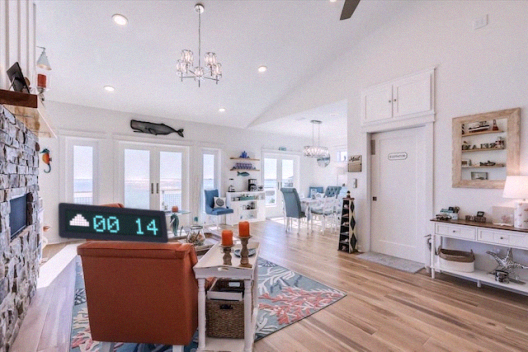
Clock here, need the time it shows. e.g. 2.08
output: 0.14
